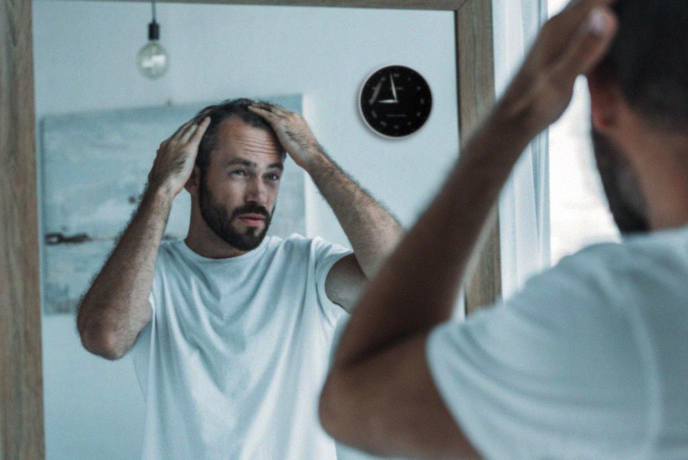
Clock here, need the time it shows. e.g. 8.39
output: 8.58
